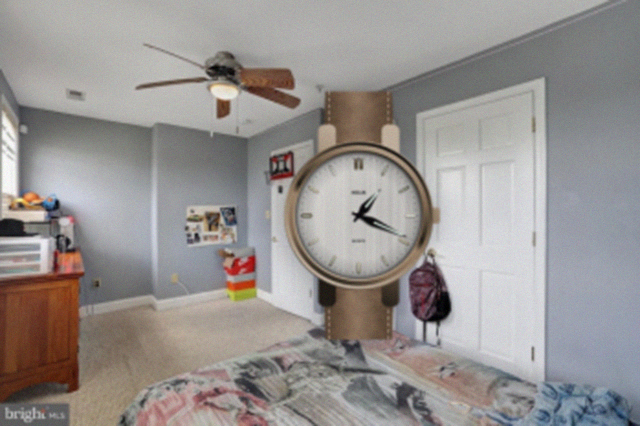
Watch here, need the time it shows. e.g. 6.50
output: 1.19
